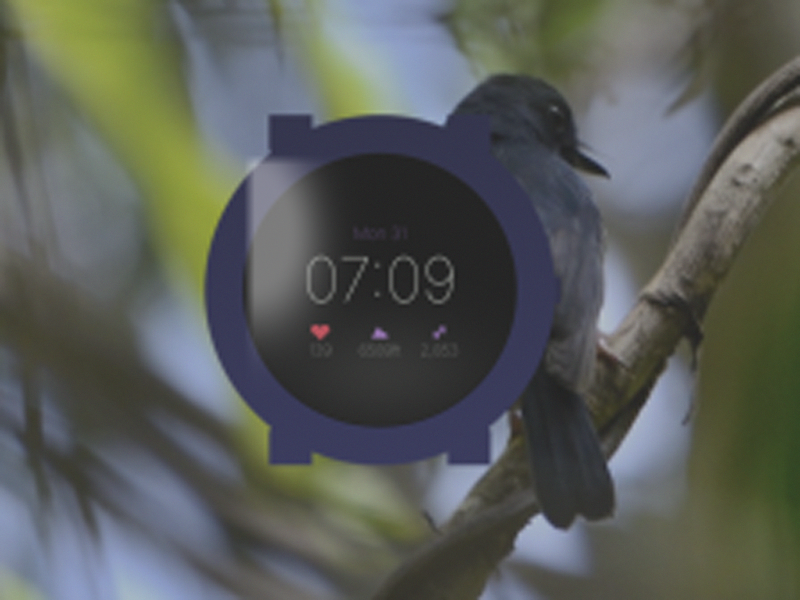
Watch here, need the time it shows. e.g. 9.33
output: 7.09
